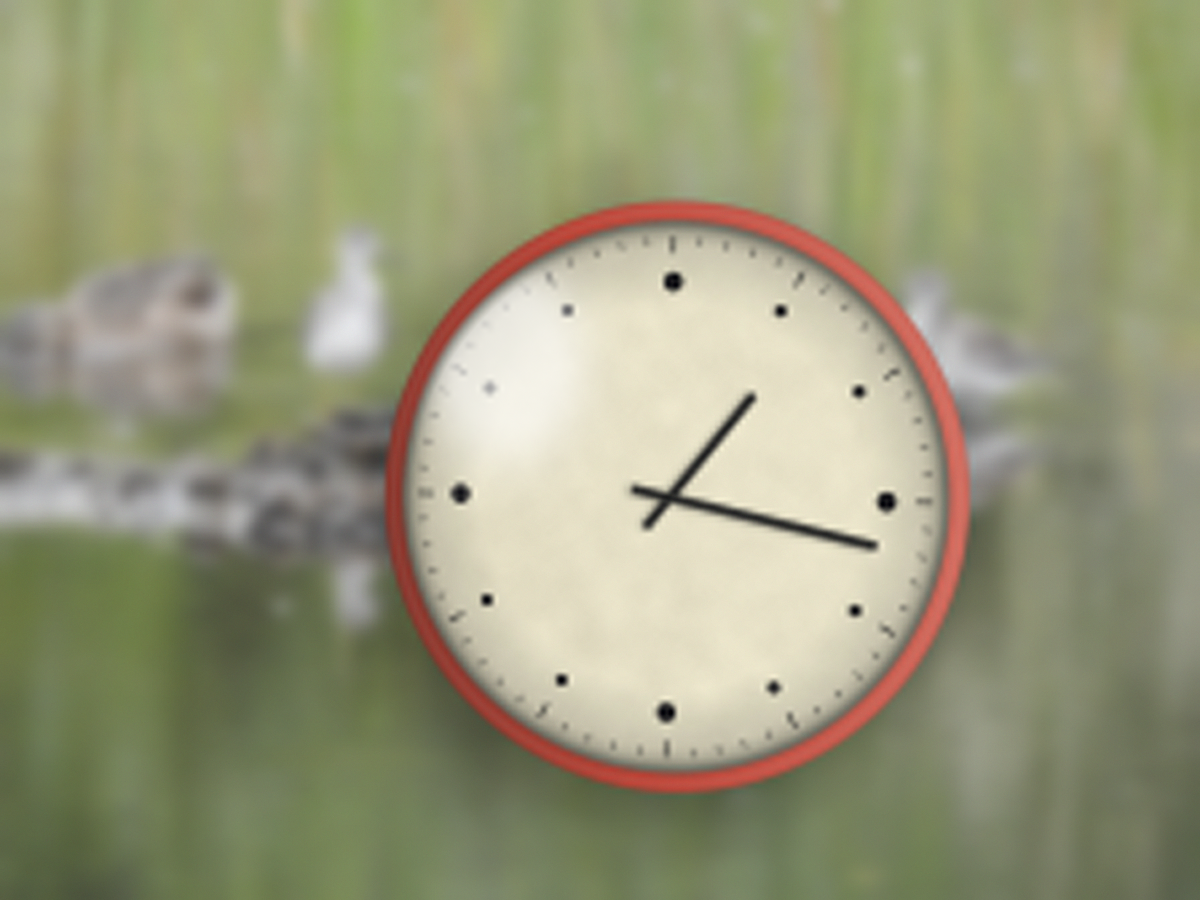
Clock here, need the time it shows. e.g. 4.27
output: 1.17
